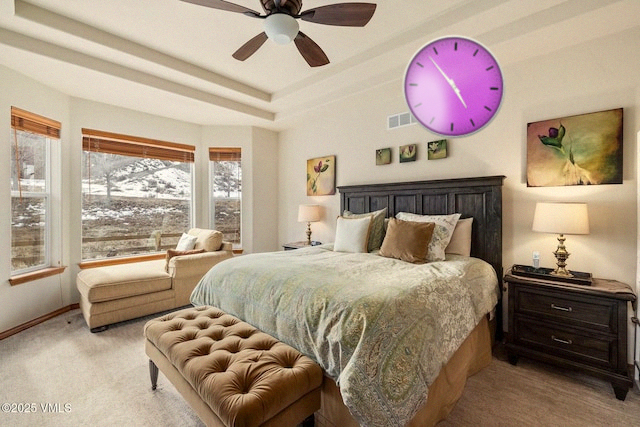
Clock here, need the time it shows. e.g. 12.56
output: 4.53
